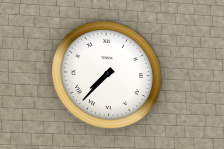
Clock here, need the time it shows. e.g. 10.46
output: 7.37
